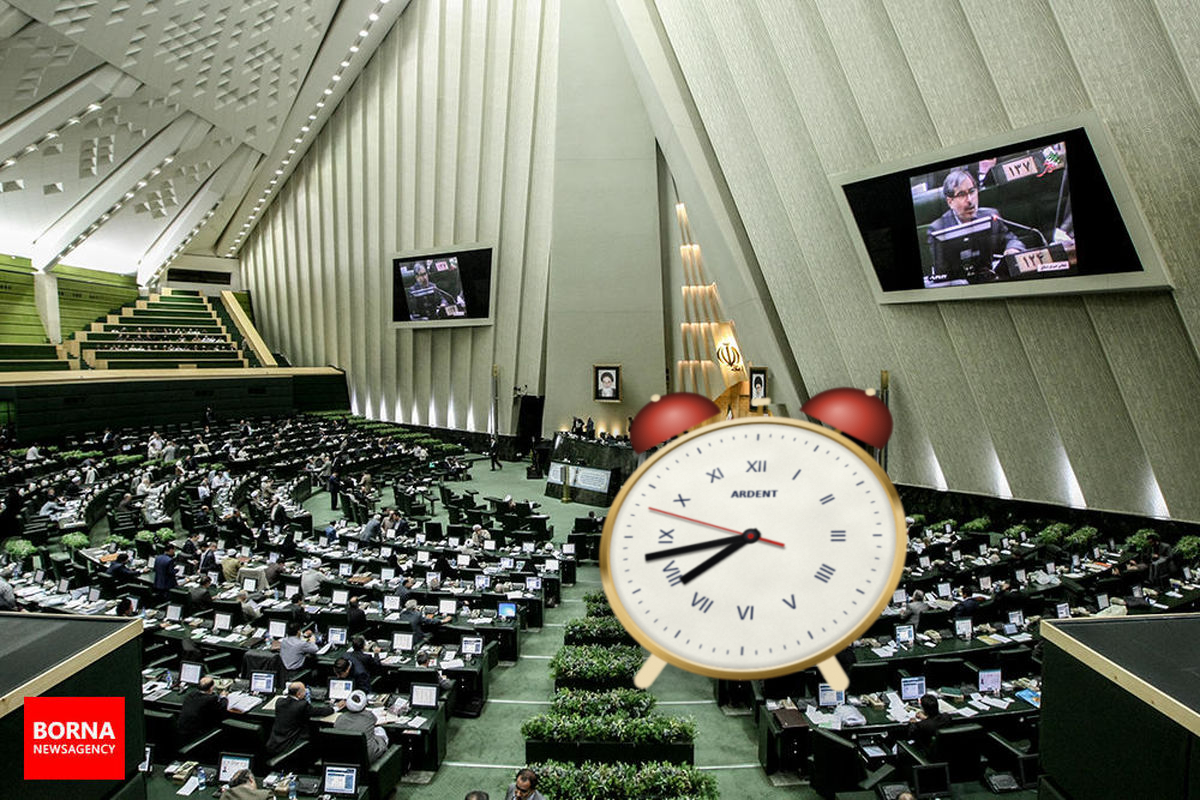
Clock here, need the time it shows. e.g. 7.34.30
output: 7.42.48
